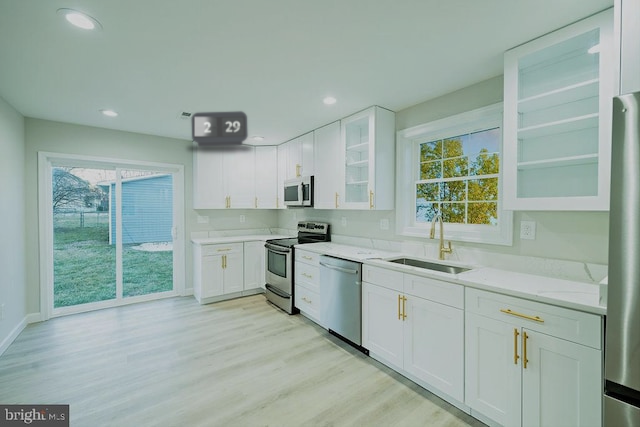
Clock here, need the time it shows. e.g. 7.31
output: 2.29
